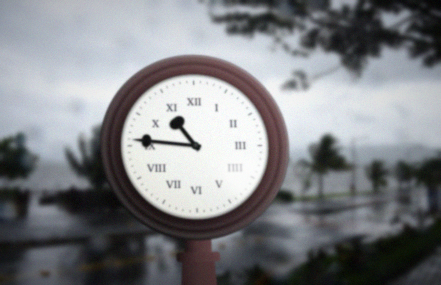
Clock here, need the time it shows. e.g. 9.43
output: 10.46
